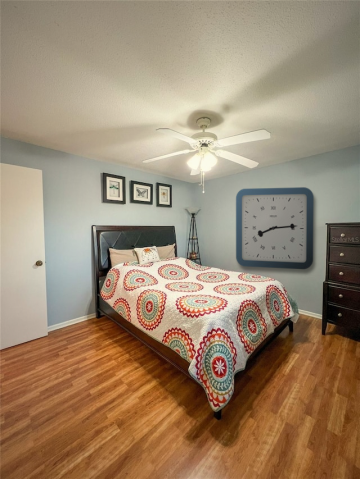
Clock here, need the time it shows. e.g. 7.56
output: 8.14
